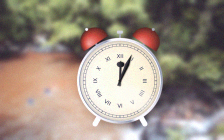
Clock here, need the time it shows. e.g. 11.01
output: 12.04
